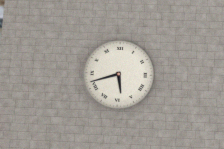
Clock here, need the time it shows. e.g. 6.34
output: 5.42
